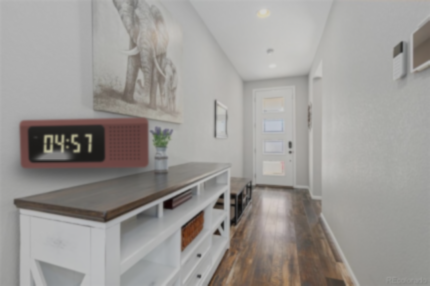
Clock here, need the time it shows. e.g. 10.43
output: 4.57
